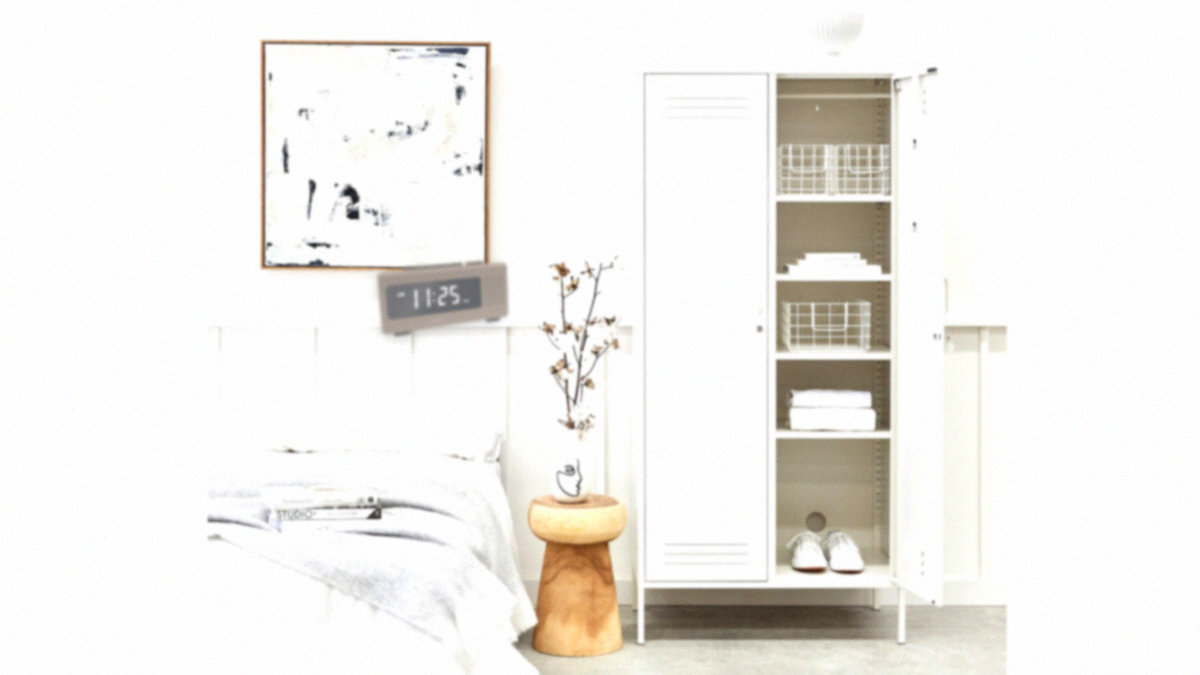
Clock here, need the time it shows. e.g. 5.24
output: 11.25
